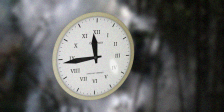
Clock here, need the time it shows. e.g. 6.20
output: 11.44
